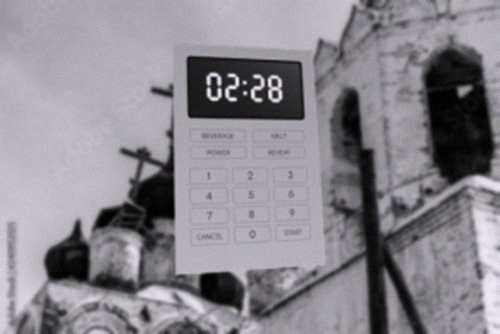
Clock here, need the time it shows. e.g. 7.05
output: 2.28
